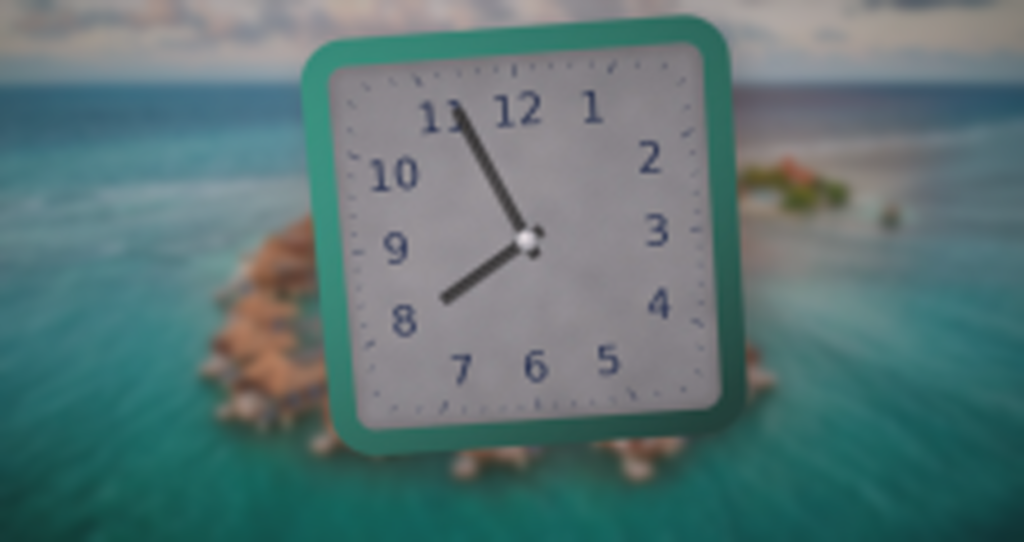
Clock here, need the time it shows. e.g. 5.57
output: 7.56
